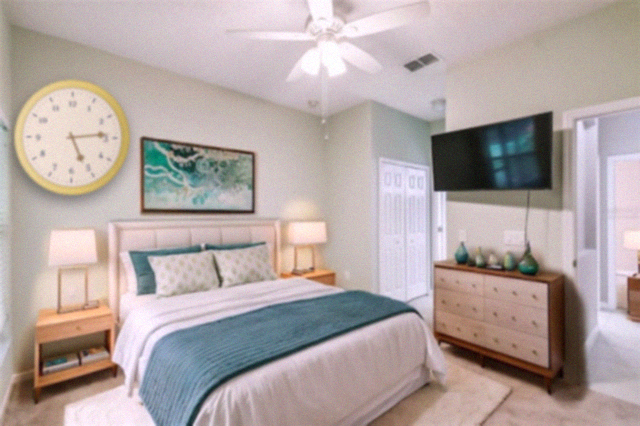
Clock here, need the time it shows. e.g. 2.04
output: 5.14
